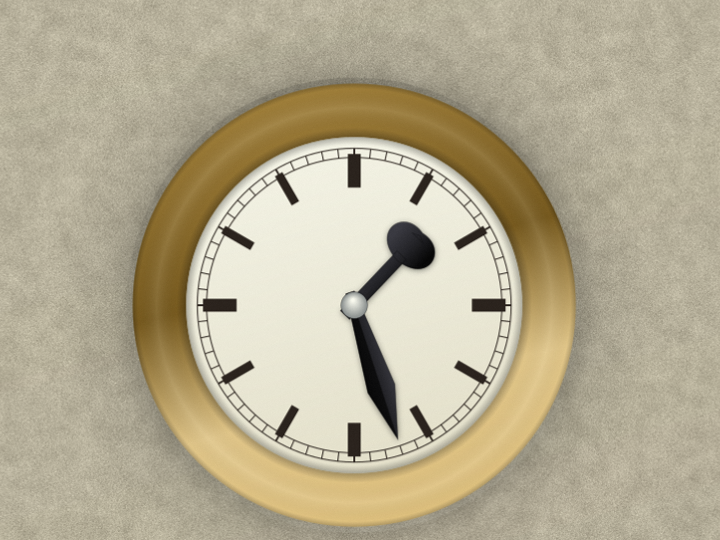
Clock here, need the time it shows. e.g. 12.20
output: 1.27
